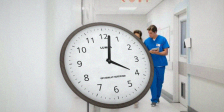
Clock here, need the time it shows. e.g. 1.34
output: 4.02
